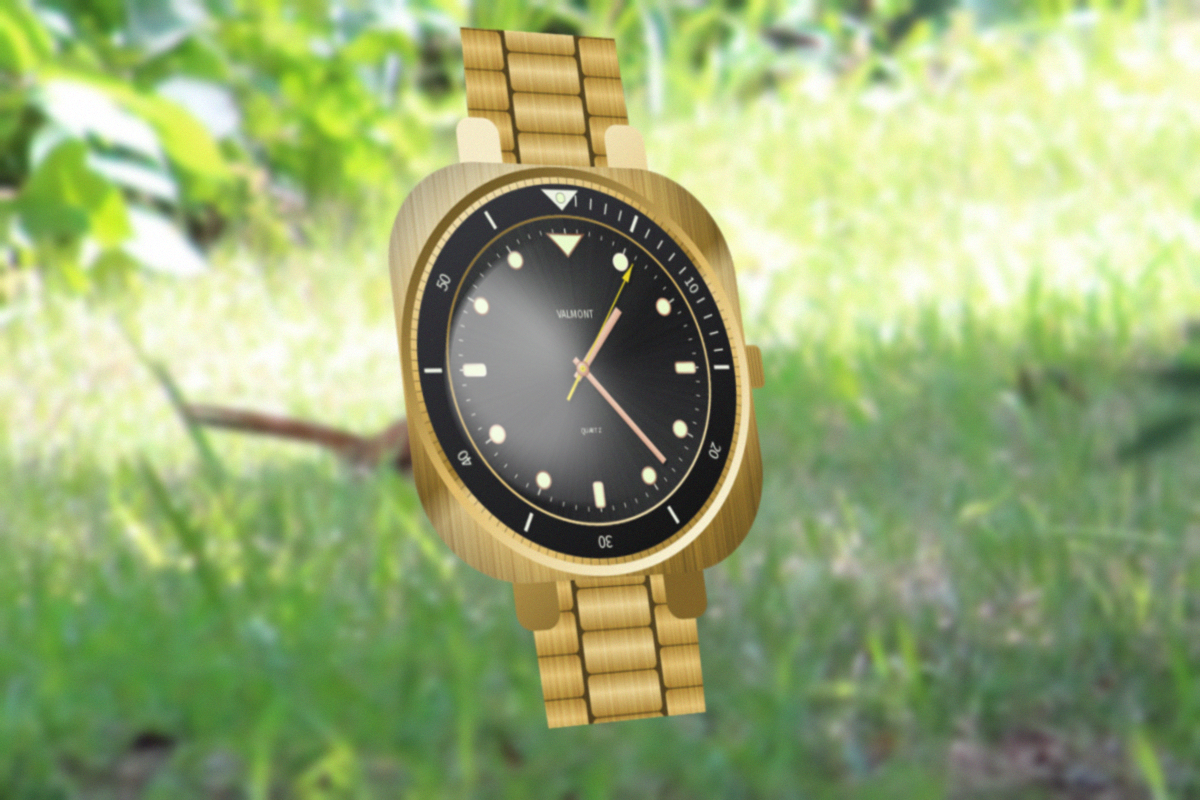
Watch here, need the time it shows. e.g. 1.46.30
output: 1.23.06
